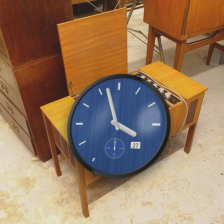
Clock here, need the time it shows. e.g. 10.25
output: 3.57
